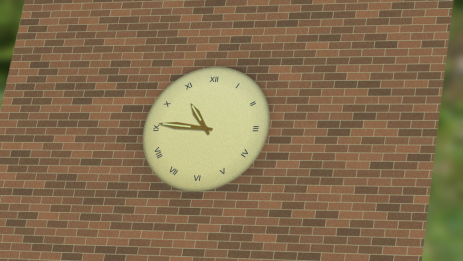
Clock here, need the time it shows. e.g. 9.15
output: 10.46
